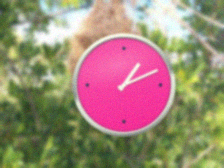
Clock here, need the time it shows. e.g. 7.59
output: 1.11
